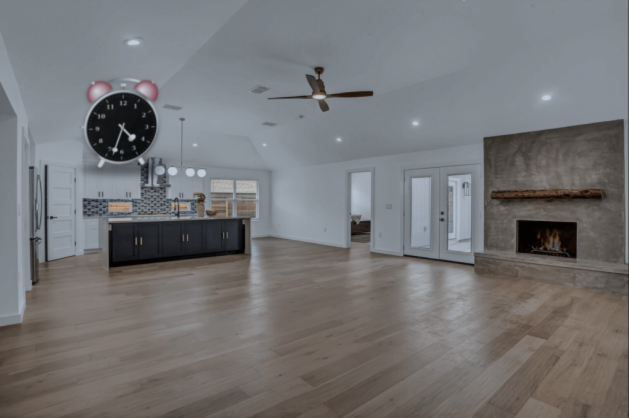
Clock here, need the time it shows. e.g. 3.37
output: 4.33
